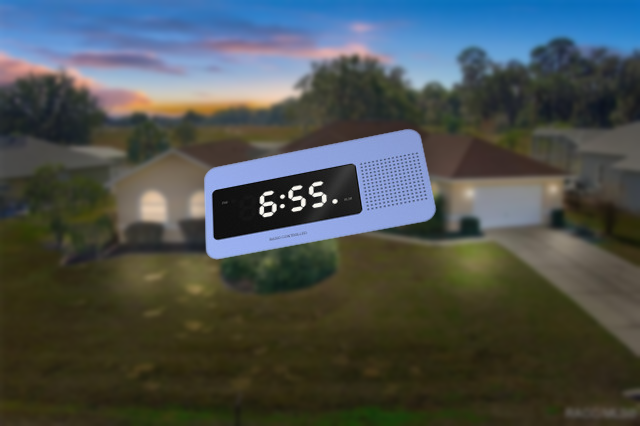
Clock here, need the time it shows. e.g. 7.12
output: 6.55
